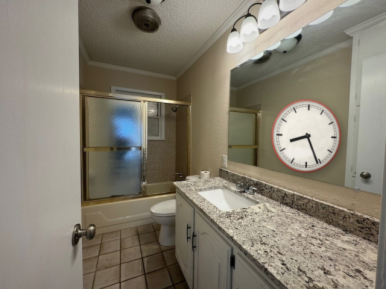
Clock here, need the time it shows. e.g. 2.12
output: 8.26
